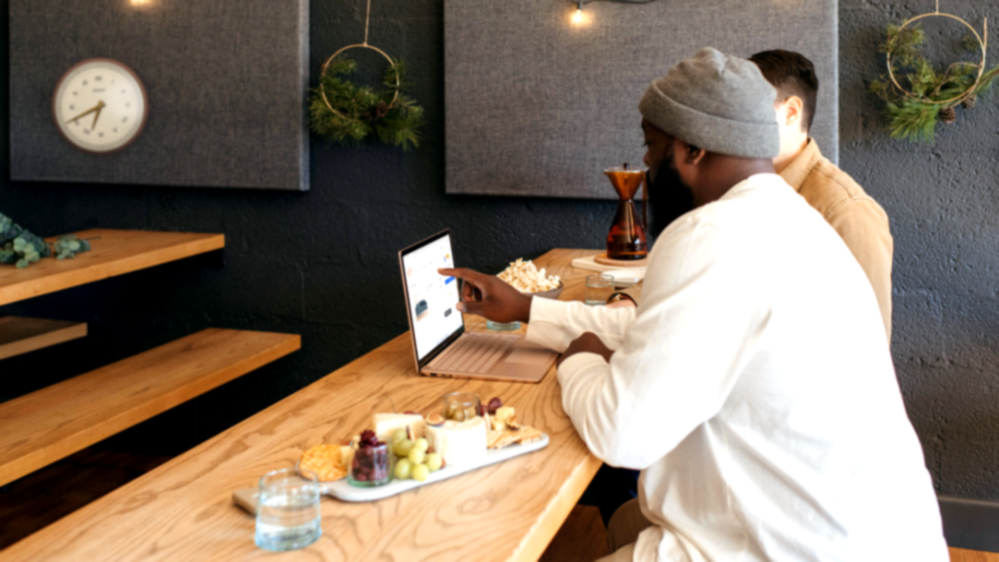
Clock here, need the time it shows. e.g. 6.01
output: 6.41
